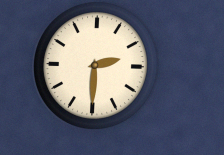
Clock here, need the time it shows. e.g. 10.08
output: 2.30
